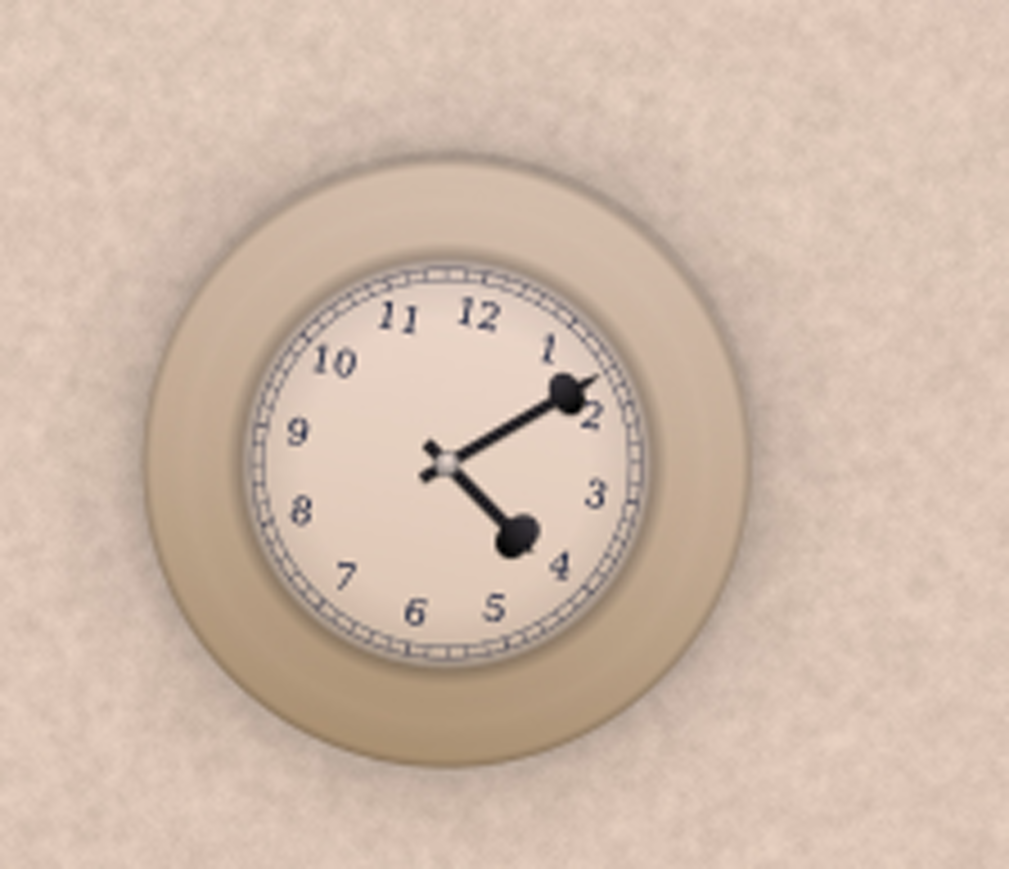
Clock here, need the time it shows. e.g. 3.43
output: 4.08
